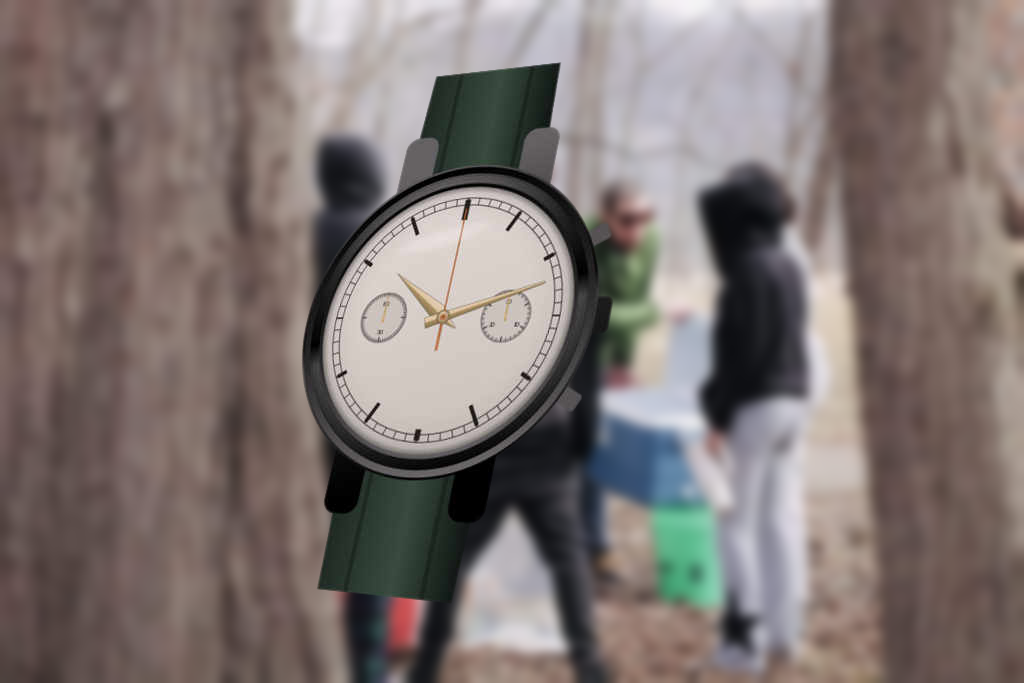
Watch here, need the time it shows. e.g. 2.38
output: 10.12
